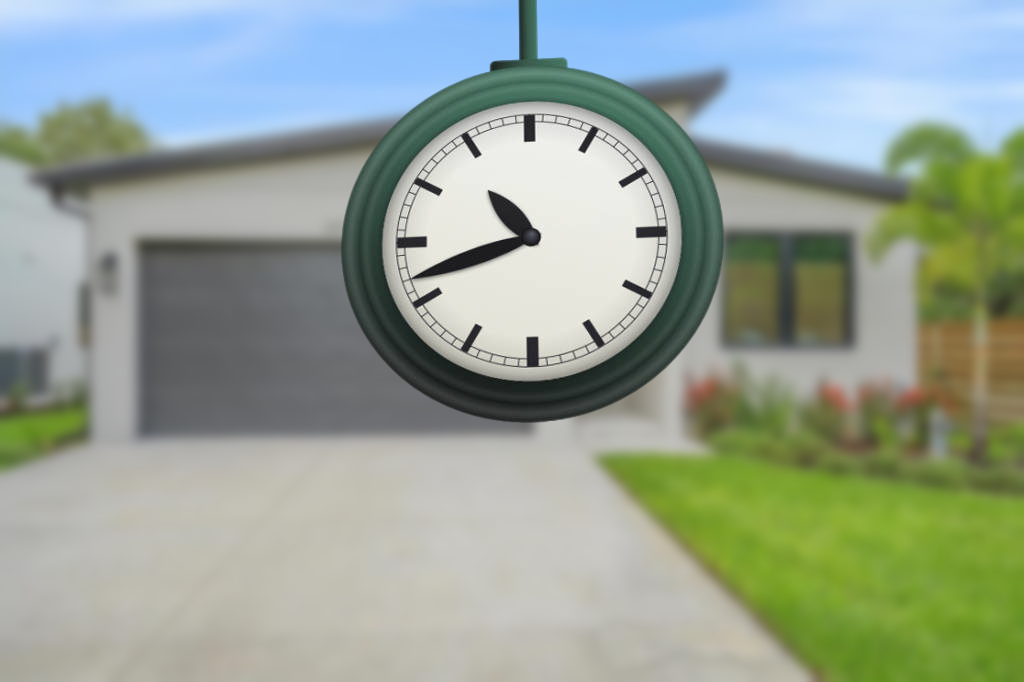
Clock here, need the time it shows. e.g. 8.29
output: 10.42
